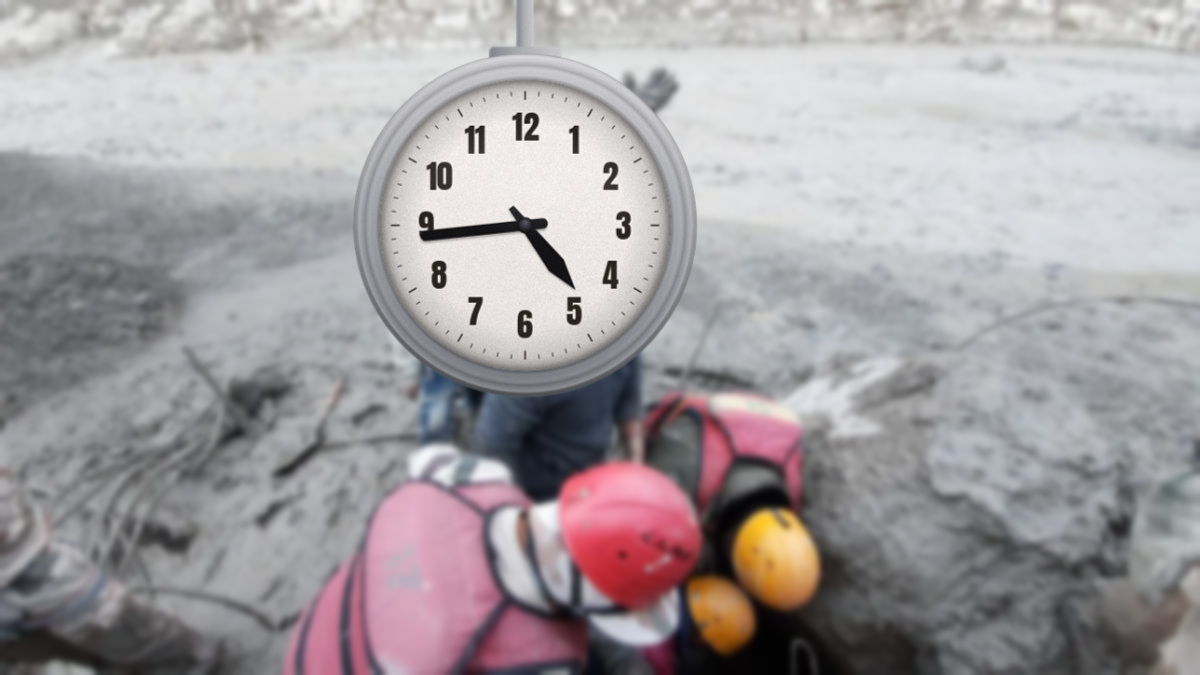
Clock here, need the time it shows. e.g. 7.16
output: 4.44
